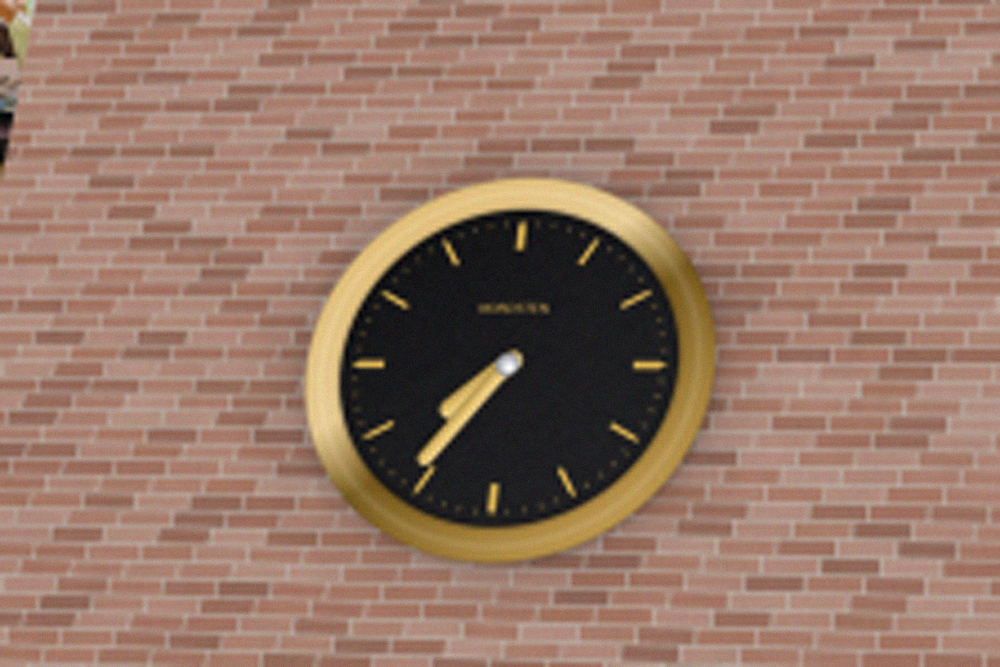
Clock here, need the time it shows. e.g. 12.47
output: 7.36
